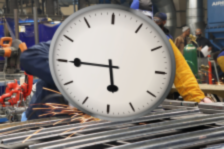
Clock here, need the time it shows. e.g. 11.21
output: 5.45
